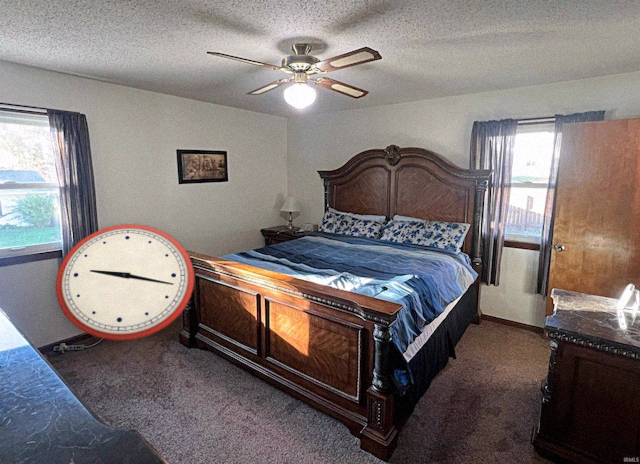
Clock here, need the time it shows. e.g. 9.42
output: 9.17
